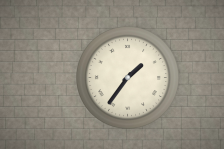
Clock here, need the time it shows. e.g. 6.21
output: 1.36
